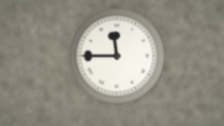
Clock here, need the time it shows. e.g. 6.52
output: 11.45
